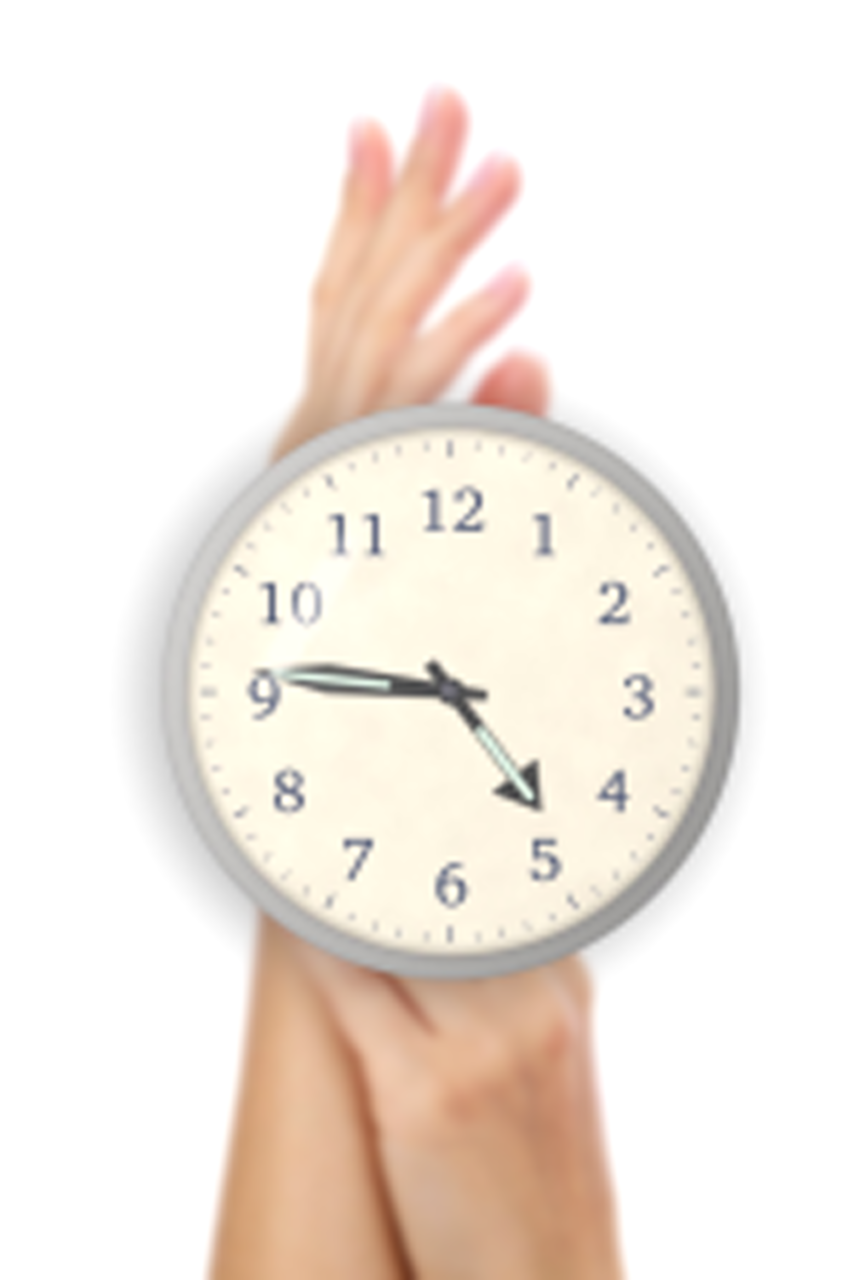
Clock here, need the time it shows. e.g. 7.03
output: 4.46
